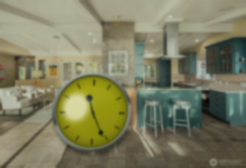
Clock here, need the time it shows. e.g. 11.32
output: 11.26
